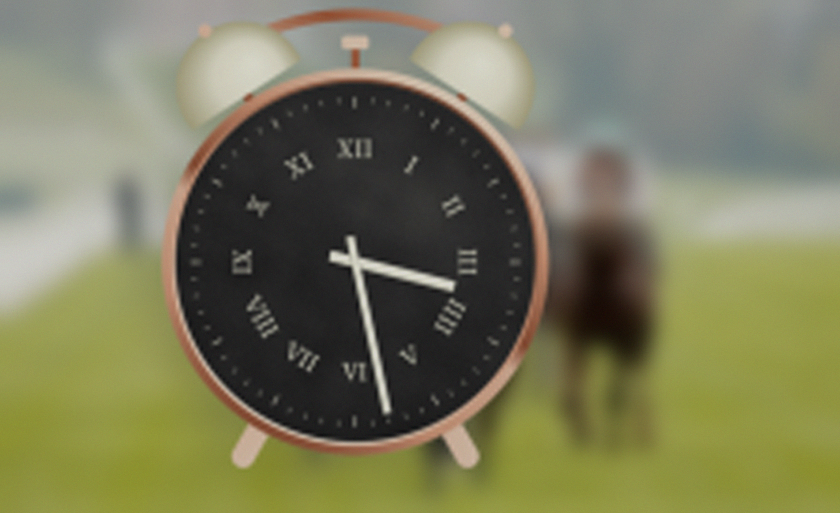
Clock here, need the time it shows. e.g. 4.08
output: 3.28
